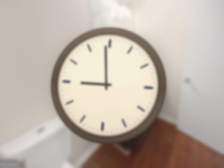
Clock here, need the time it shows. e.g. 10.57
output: 8.59
